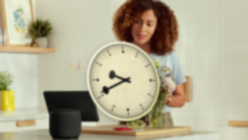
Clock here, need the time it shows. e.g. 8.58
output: 9.41
